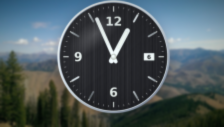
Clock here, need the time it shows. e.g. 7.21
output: 12.56
